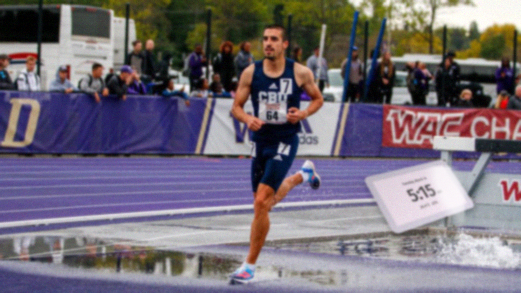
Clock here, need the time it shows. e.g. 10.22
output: 5.15
